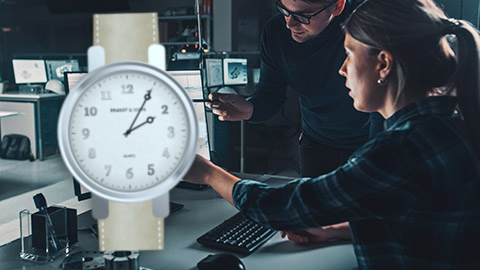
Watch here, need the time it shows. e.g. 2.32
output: 2.05
